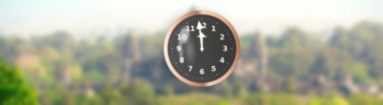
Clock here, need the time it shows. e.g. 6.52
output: 11.59
